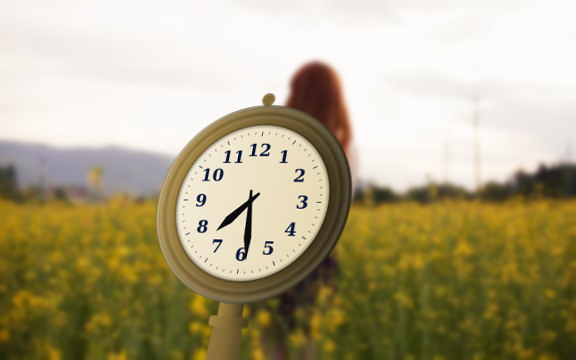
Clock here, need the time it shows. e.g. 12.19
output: 7.29
